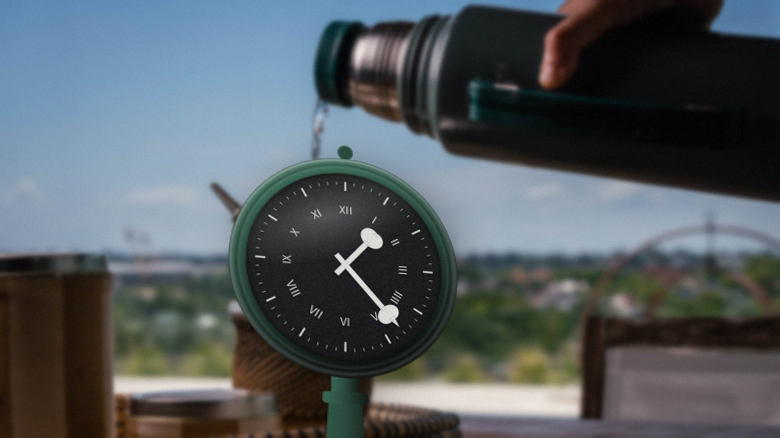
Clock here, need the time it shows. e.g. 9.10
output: 1.23
